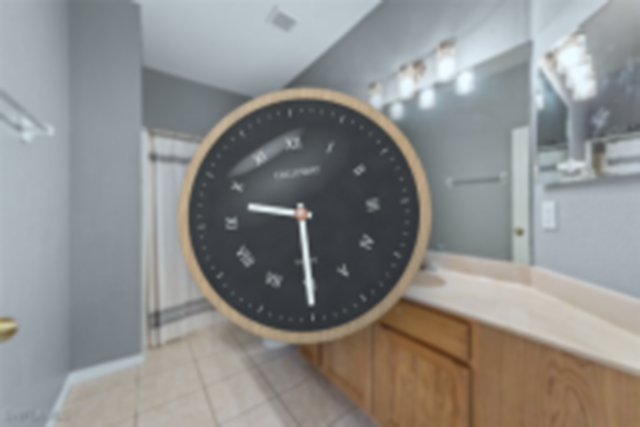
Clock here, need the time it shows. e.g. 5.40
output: 9.30
